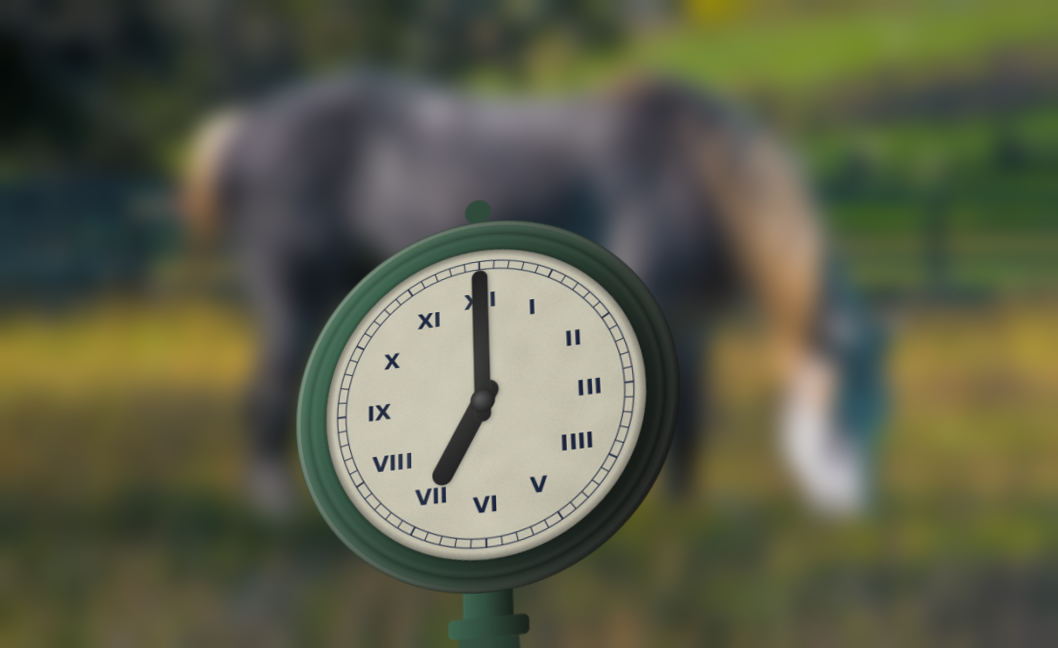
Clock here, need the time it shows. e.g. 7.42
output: 7.00
